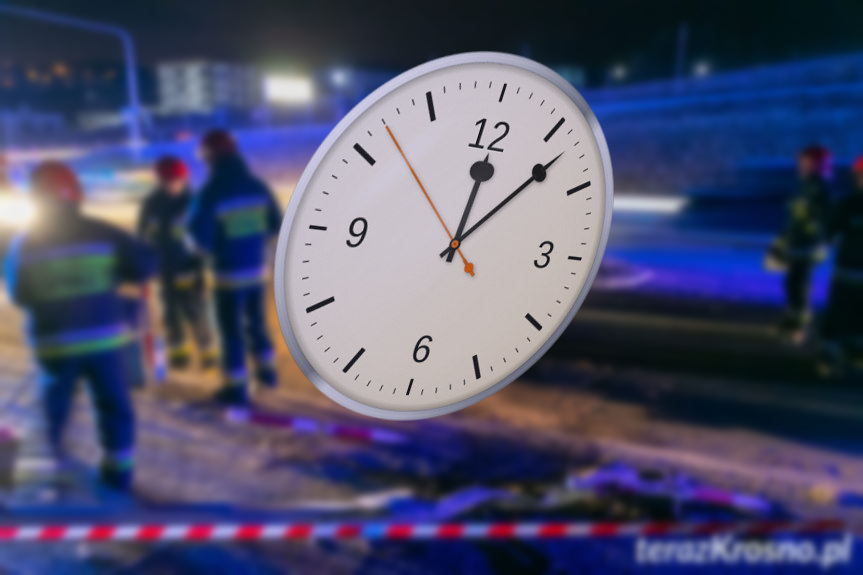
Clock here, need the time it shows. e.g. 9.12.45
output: 12.06.52
